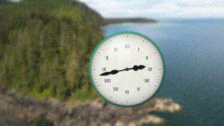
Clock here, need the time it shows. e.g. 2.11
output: 2.43
